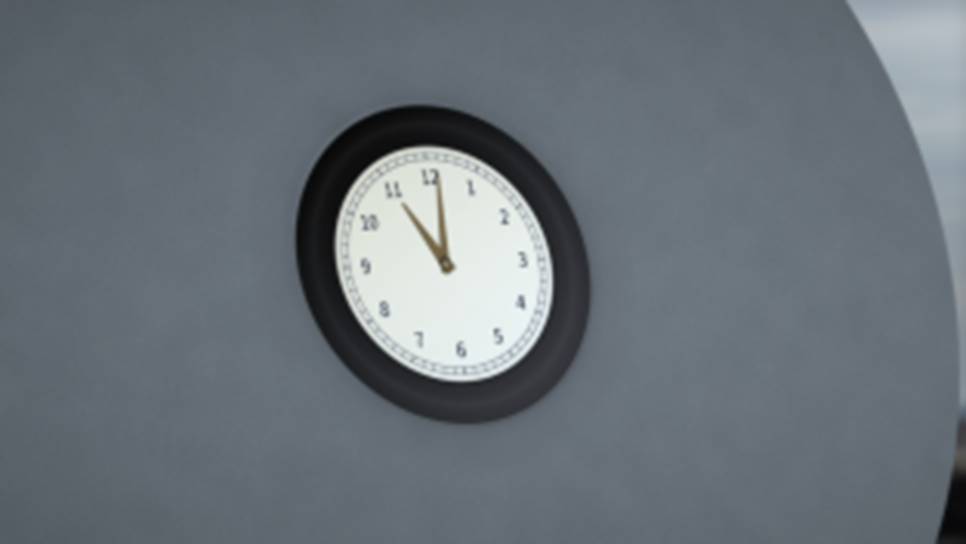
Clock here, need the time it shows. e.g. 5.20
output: 11.01
